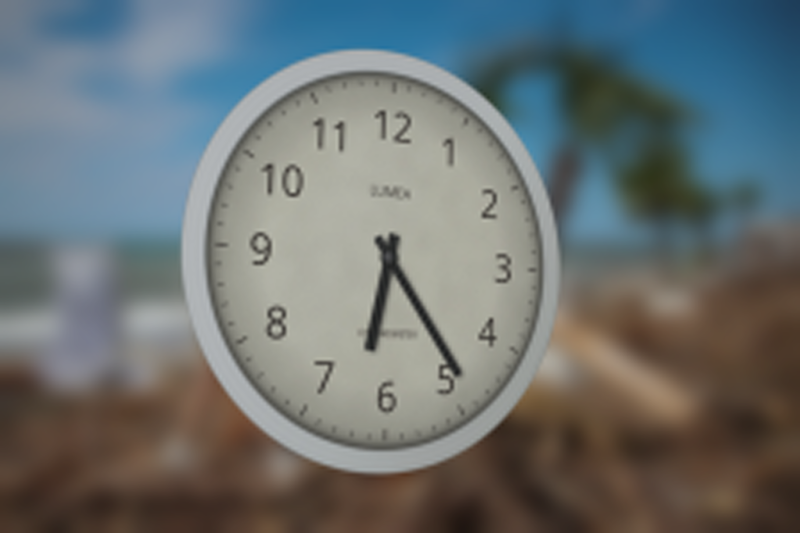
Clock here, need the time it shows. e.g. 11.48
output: 6.24
